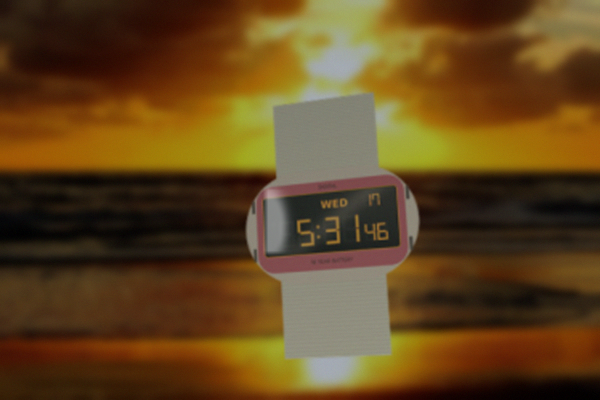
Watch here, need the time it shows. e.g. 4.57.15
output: 5.31.46
